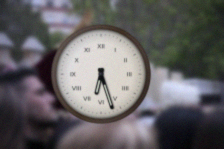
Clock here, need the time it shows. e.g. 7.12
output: 6.27
